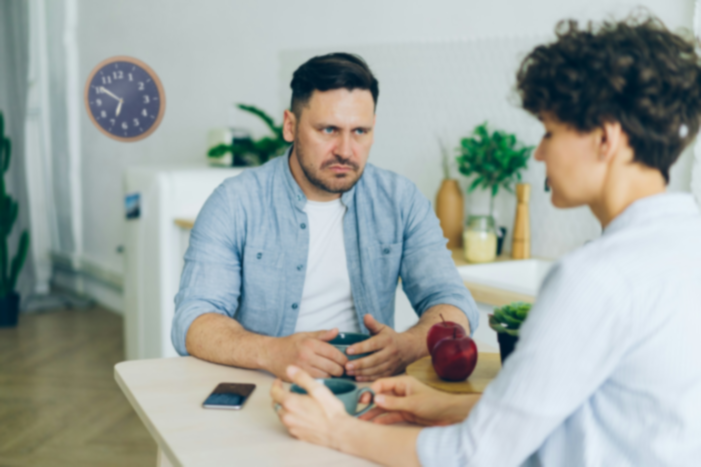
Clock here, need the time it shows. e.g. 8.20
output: 6.51
